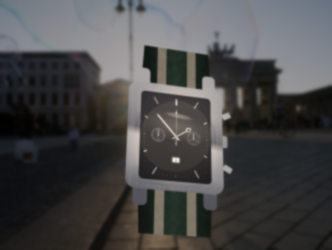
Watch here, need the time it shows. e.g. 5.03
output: 1.53
